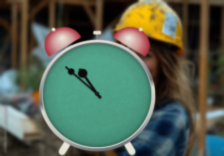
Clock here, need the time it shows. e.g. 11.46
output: 10.52
